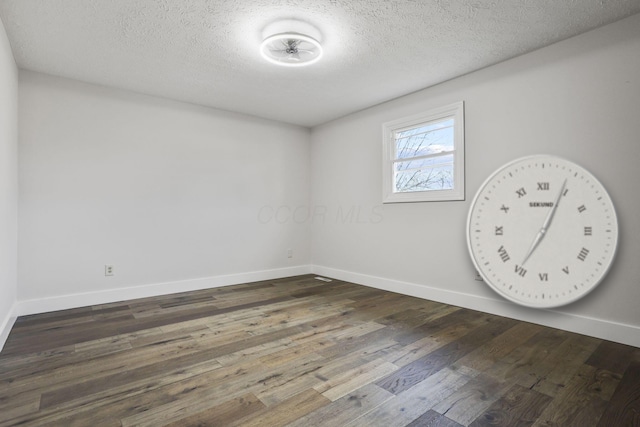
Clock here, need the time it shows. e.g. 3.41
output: 7.04
